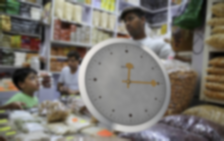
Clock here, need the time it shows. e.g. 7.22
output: 12.15
